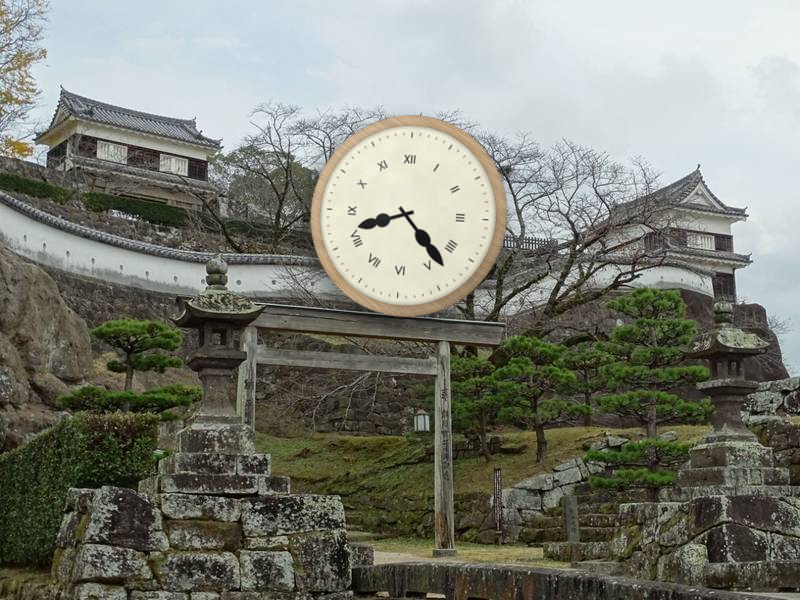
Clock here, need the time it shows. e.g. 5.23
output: 8.23
